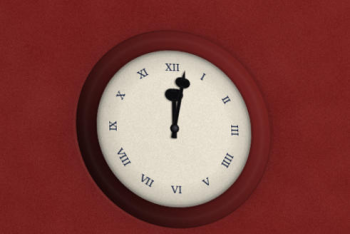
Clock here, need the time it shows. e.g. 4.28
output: 12.02
